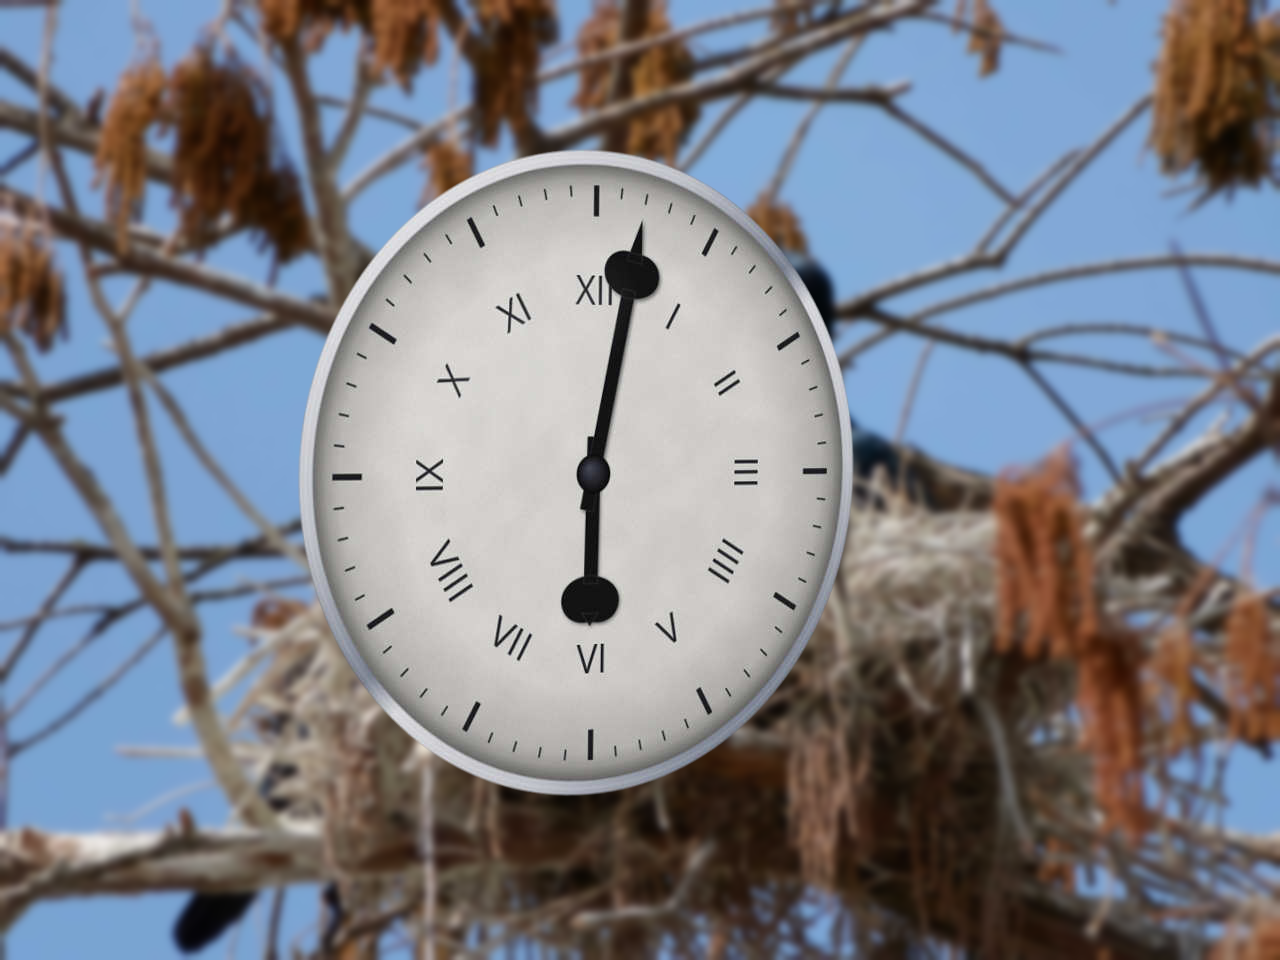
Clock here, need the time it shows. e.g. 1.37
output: 6.02
